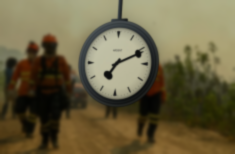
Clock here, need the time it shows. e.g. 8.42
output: 7.11
